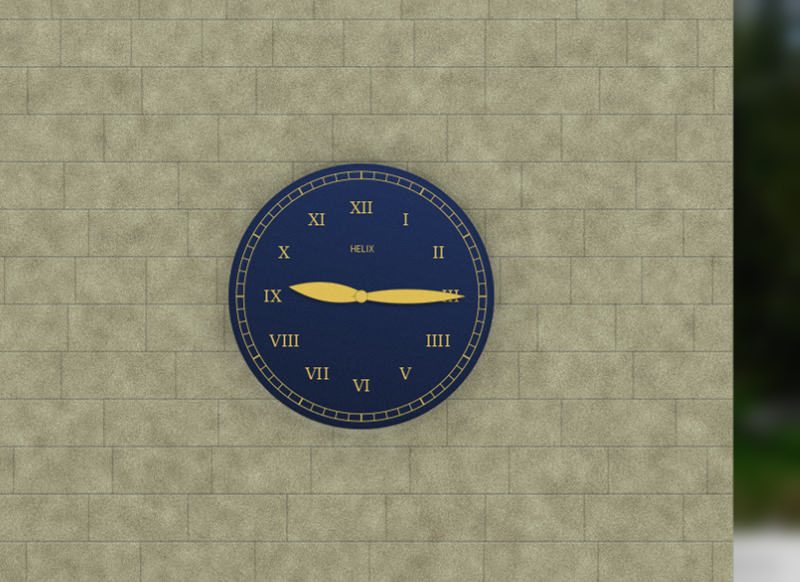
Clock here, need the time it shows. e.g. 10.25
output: 9.15
